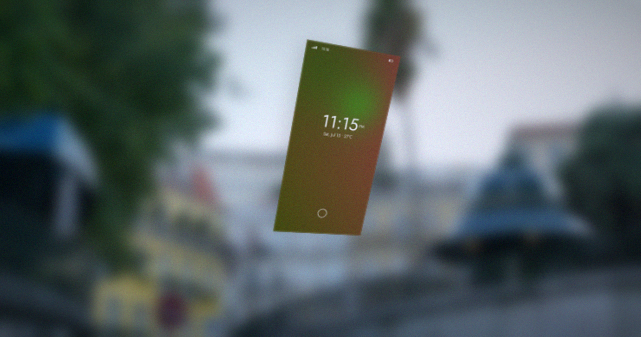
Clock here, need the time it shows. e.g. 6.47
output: 11.15
